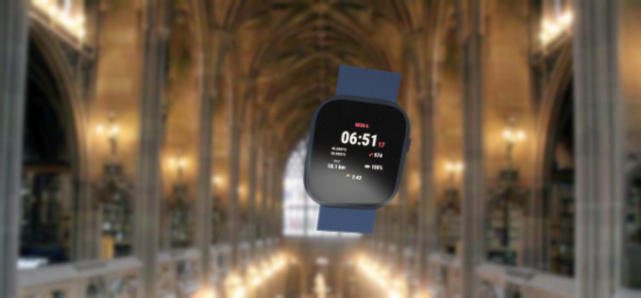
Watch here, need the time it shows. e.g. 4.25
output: 6.51
